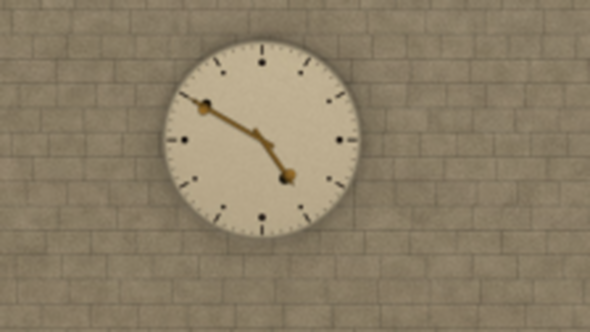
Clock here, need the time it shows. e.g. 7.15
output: 4.50
